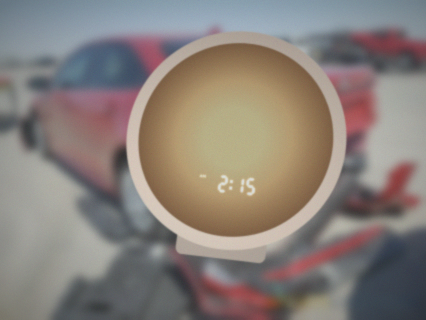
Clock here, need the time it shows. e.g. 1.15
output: 2.15
